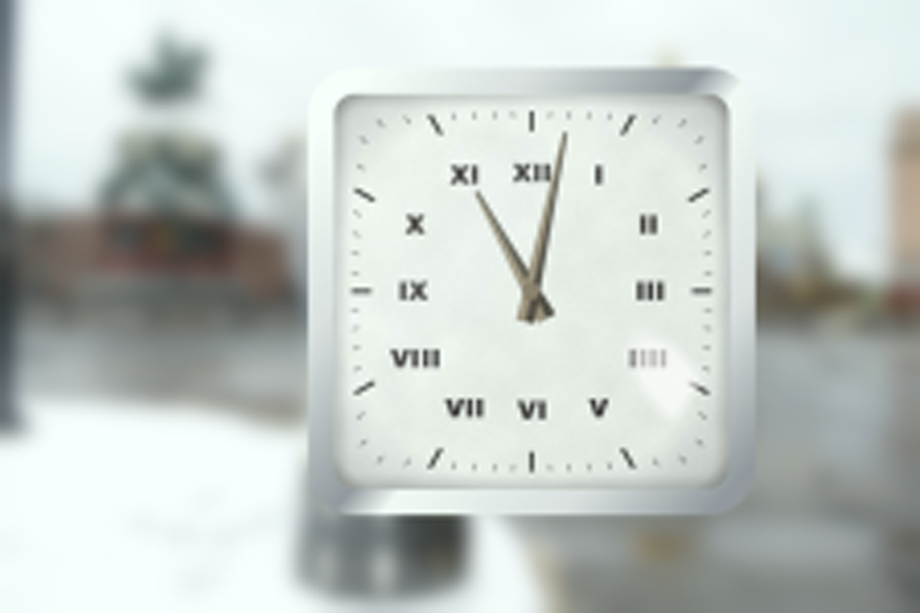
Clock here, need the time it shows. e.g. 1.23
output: 11.02
